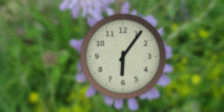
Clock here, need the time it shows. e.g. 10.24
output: 6.06
